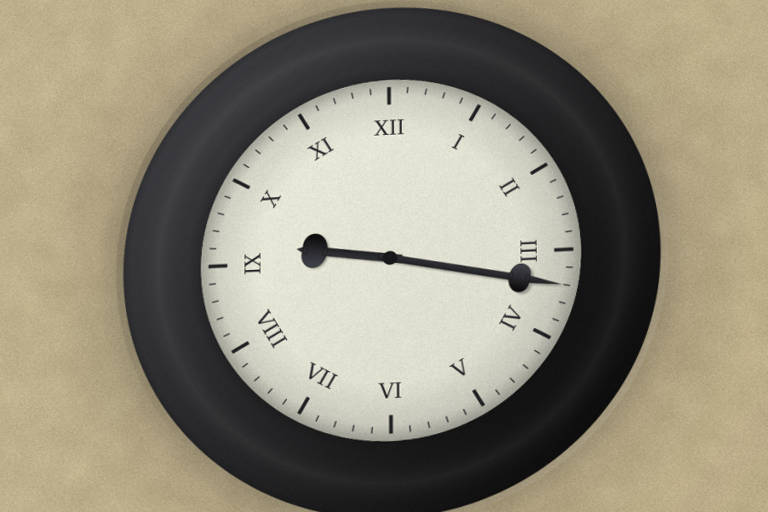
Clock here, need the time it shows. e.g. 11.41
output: 9.17
